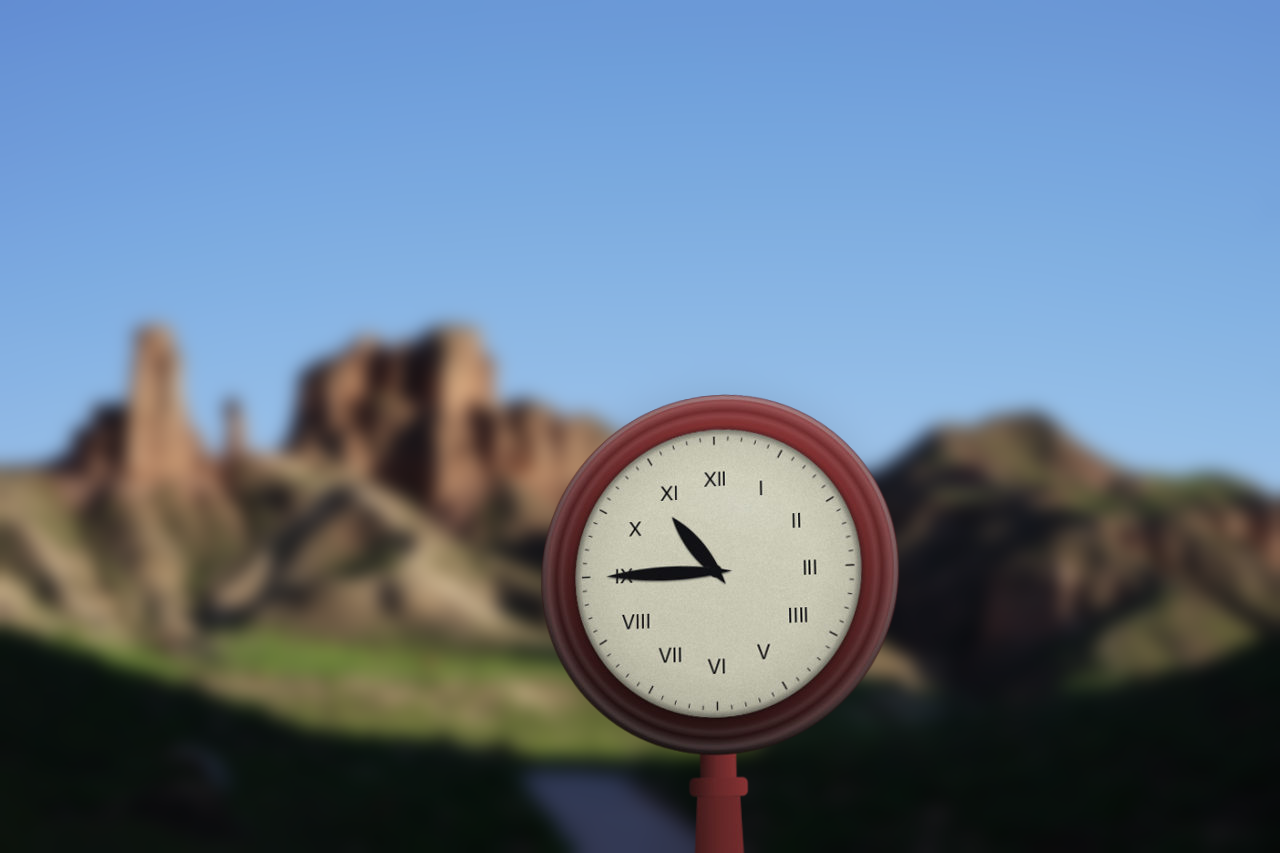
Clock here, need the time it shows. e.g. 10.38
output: 10.45
